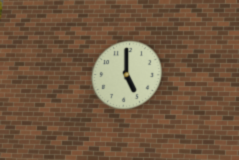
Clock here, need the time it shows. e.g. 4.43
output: 4.59
